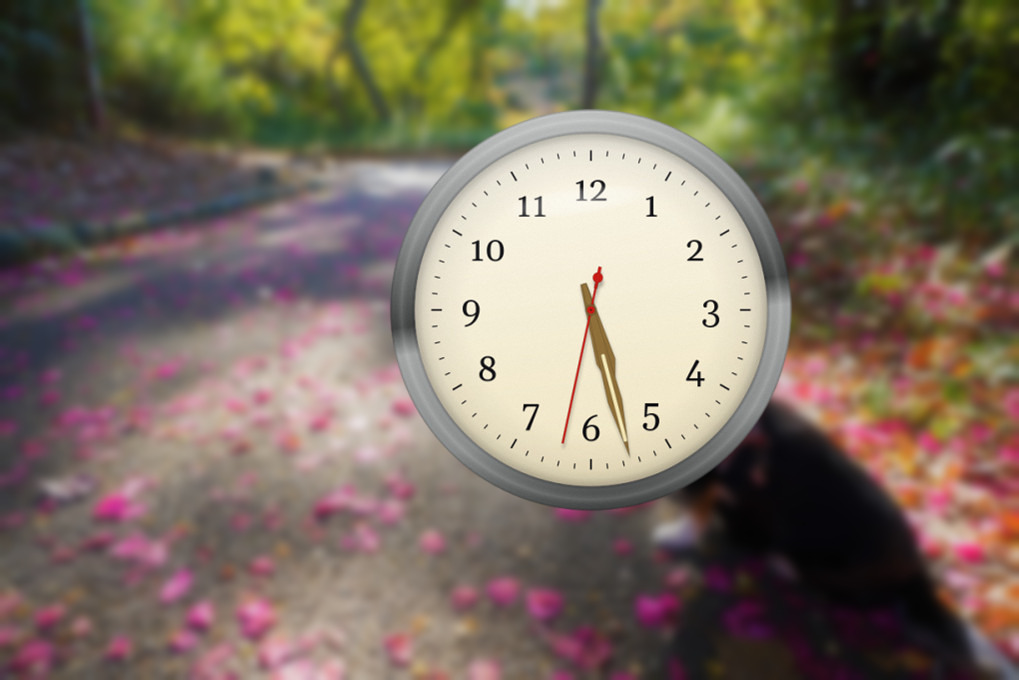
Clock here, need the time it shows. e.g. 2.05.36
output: 5.27.32
